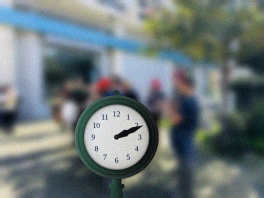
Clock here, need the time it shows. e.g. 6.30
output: 2.11
